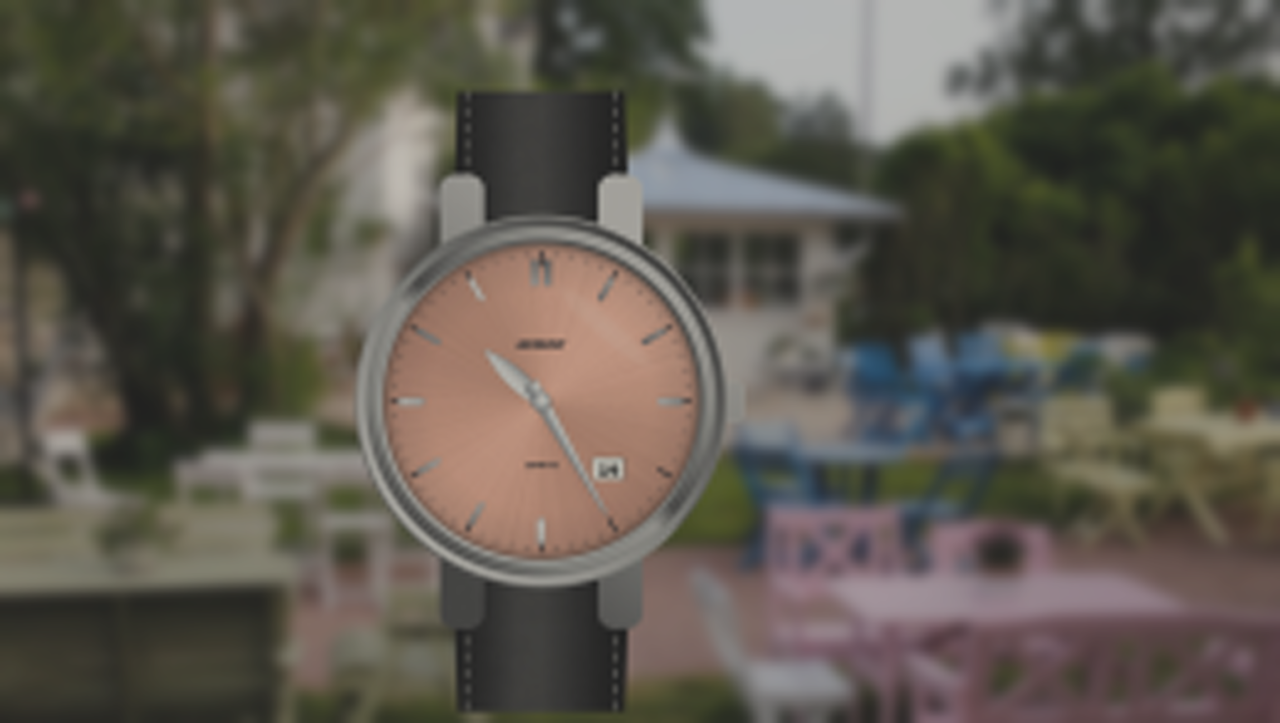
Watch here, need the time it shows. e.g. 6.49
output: 10.25
